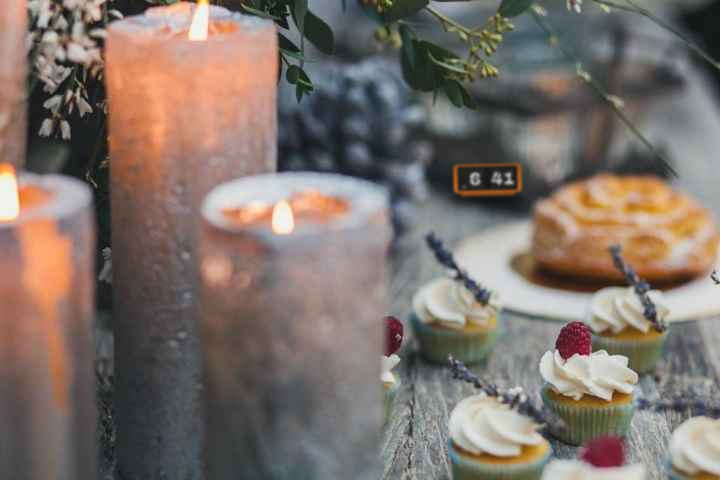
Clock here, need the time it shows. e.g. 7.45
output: 6.41
